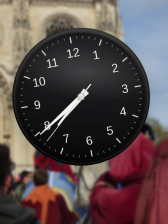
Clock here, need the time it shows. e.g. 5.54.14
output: 7.39.38
